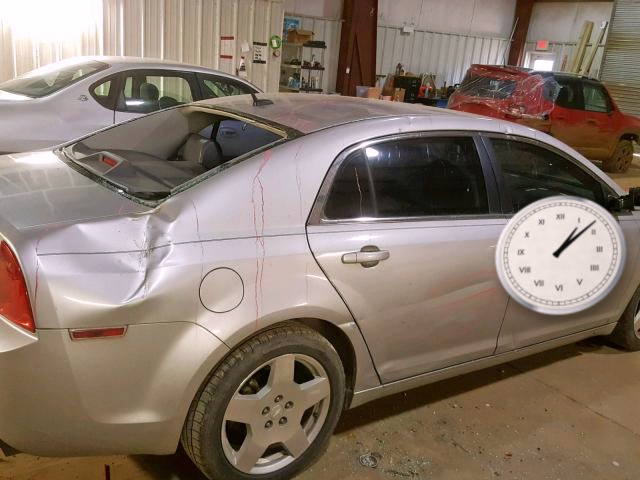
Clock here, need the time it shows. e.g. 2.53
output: 1.08
